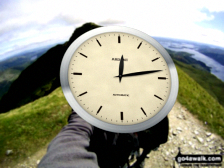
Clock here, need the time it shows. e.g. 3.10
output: 12.13
